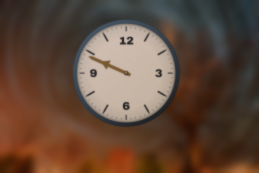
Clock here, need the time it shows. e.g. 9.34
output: 9.49
